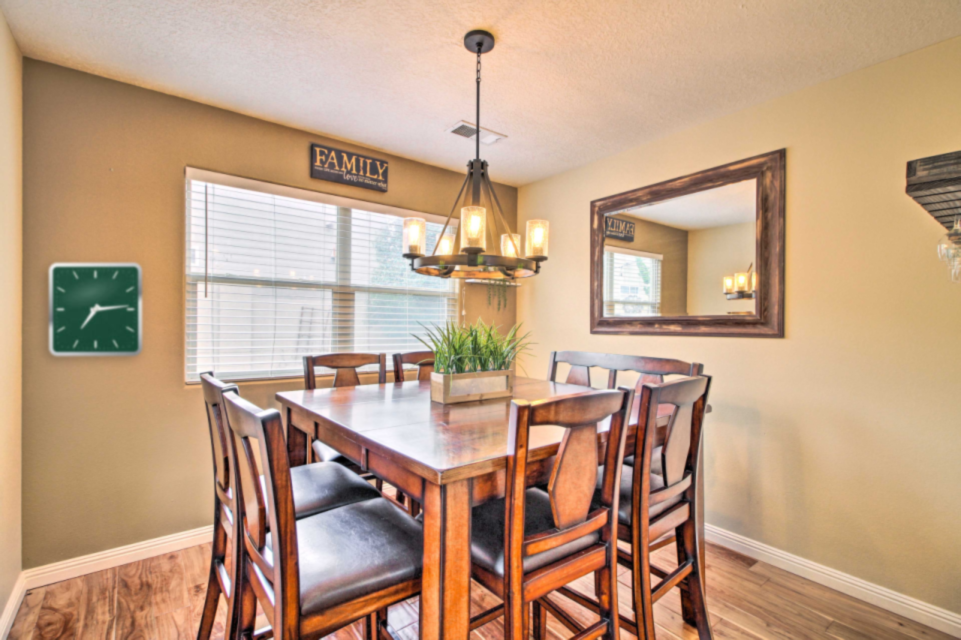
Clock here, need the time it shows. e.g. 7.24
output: 7.14
